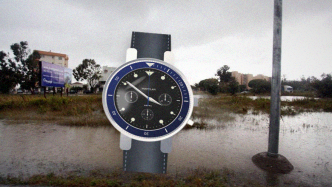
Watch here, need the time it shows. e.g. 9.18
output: 3.51
